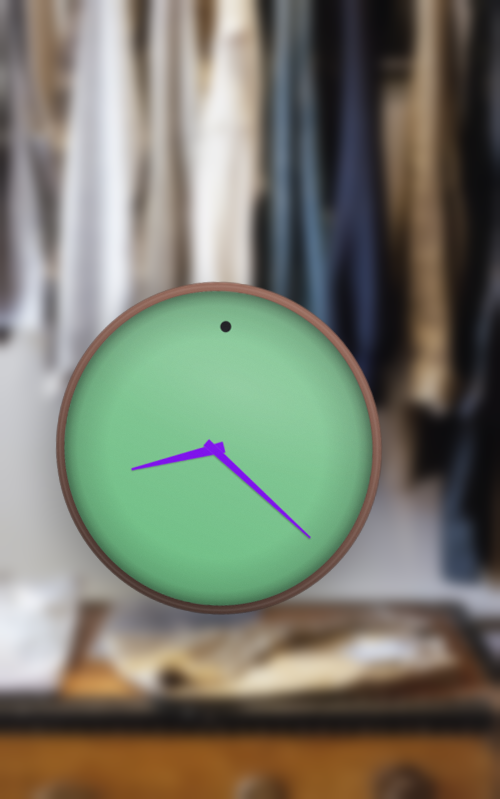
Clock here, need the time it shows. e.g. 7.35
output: 8.21
